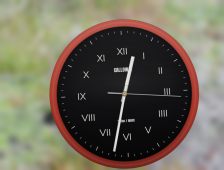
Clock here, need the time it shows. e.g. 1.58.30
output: 12.32.16
